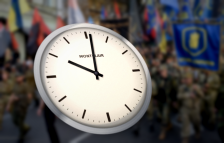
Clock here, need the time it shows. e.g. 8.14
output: 10.01
